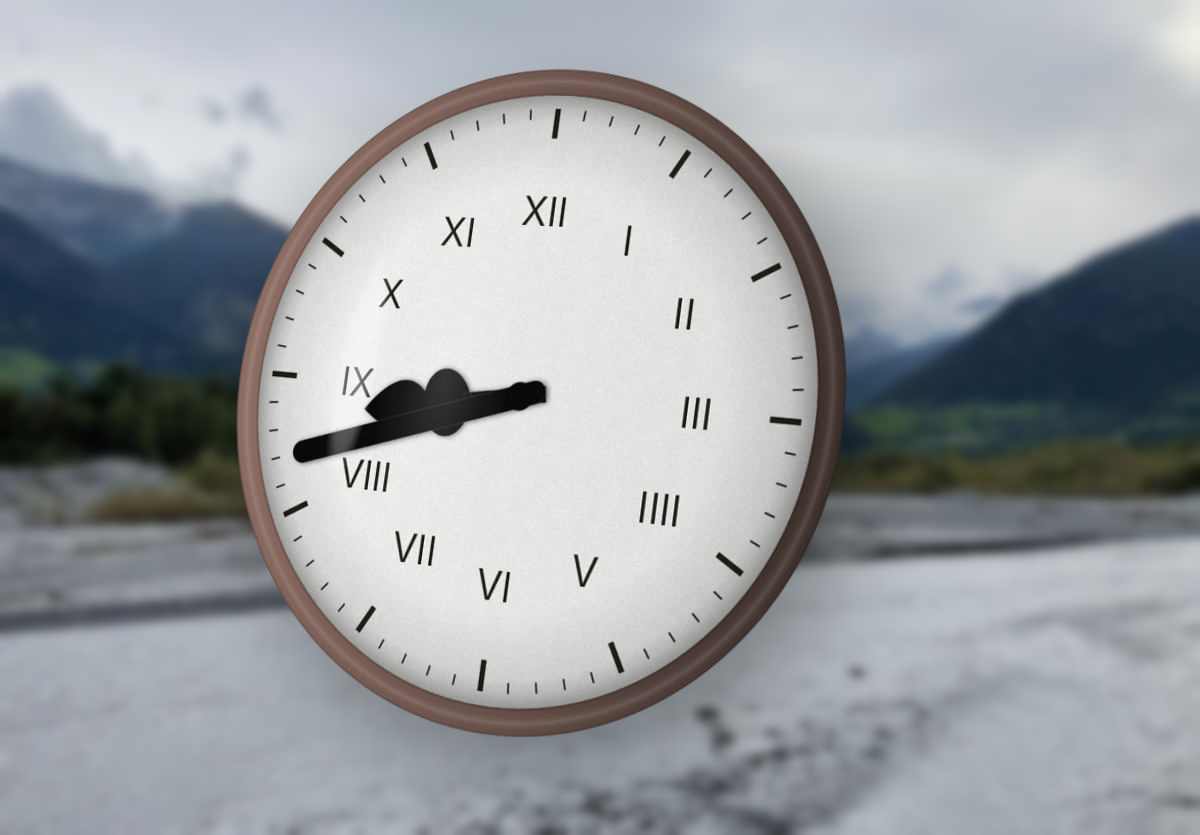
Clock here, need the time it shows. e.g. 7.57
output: 8.42
